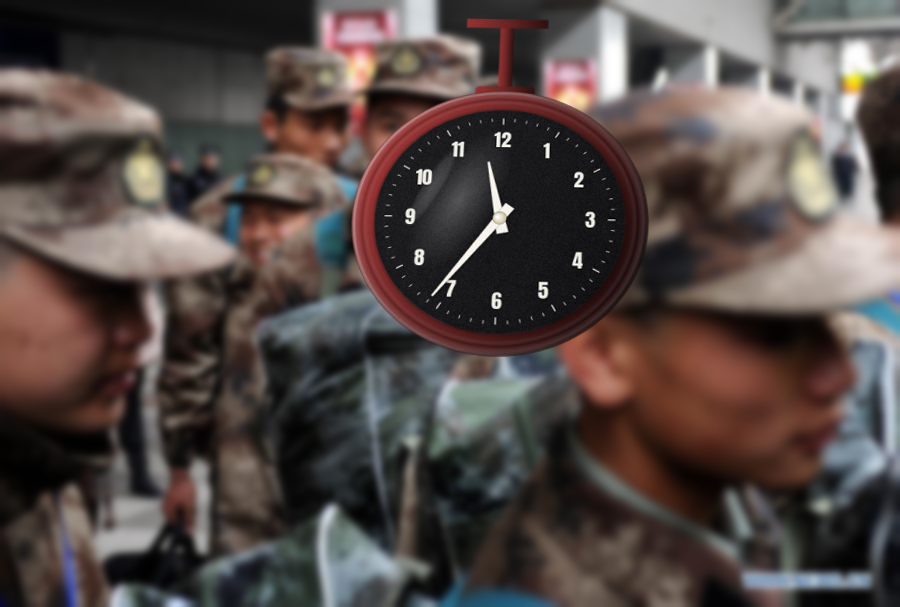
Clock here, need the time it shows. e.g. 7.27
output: 11.36
